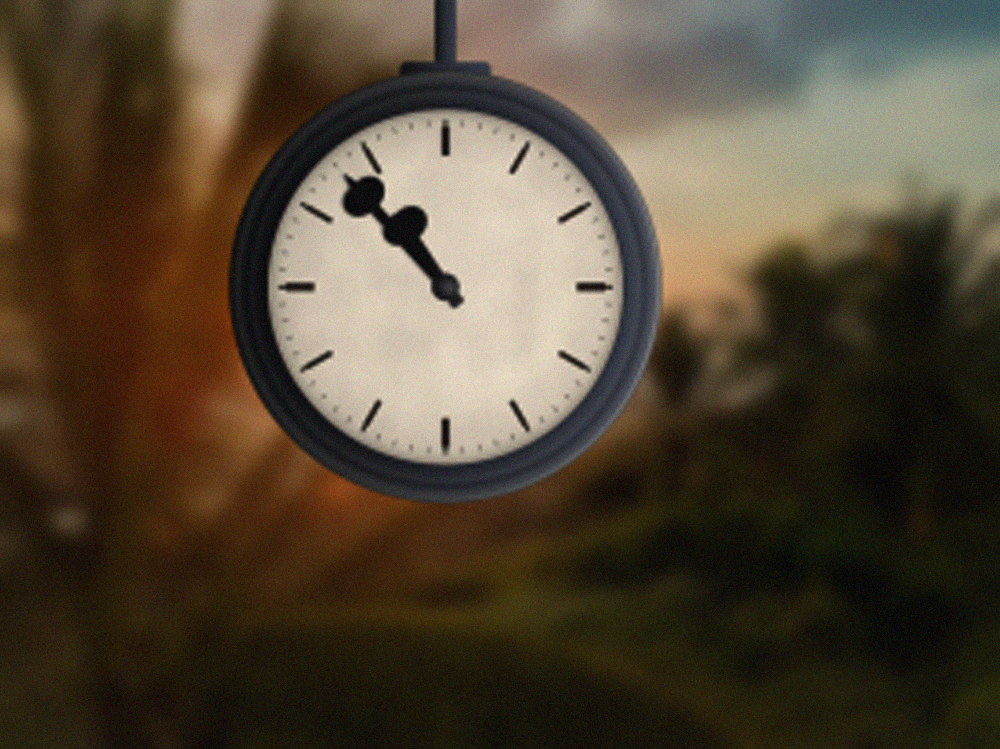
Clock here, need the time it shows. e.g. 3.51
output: 10.53
